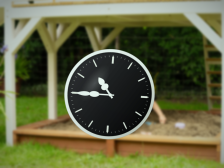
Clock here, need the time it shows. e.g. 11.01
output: 10.45
